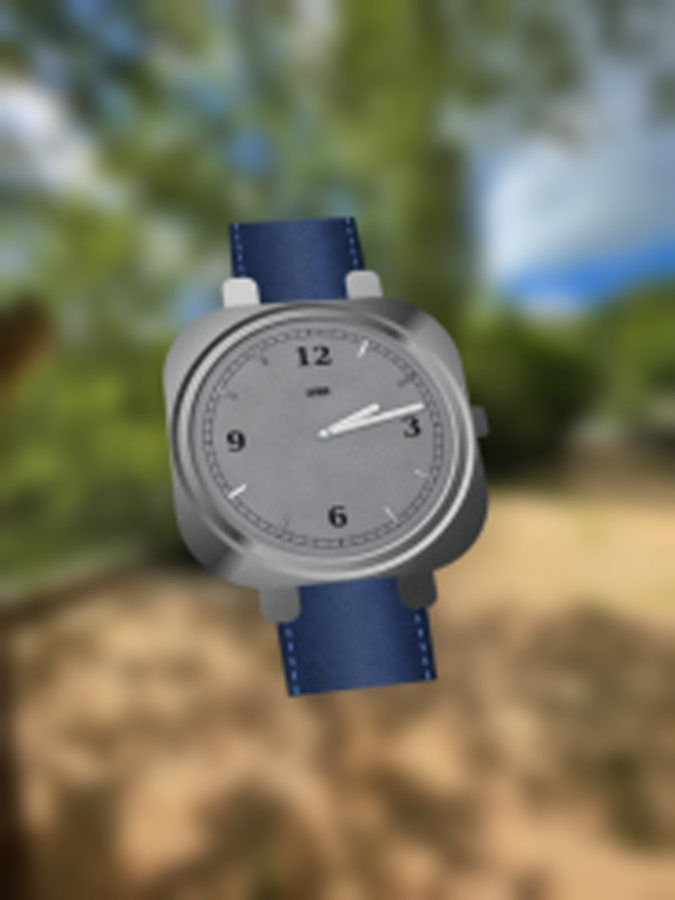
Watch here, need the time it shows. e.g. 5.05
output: 2.13
